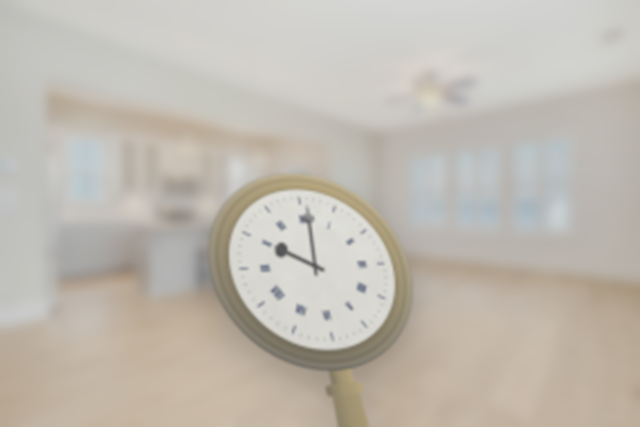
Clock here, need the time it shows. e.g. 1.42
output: 10.01
